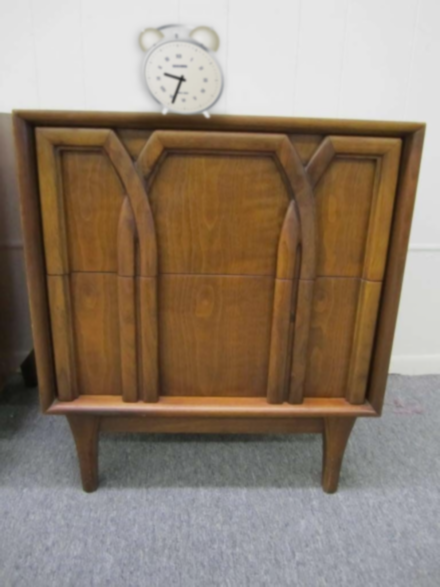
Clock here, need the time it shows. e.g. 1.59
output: 9.34
